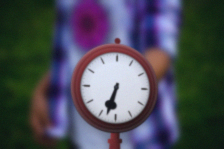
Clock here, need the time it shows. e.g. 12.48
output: 6.33
